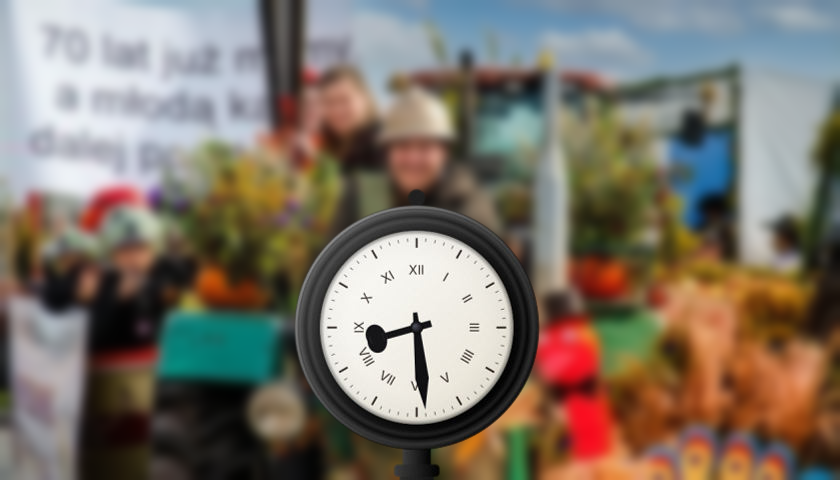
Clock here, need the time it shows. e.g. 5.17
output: 8.29
